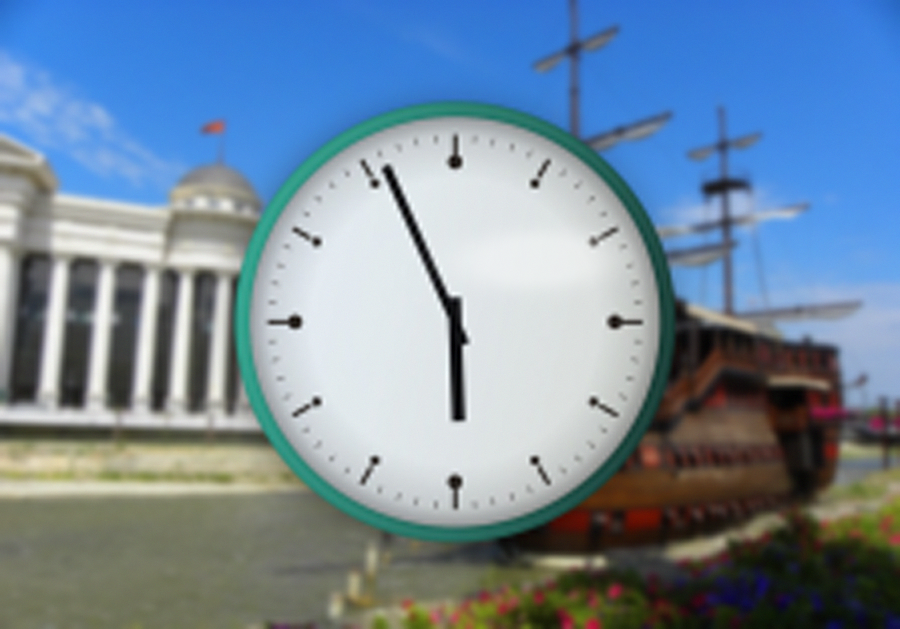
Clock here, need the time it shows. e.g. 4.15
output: 5.56
